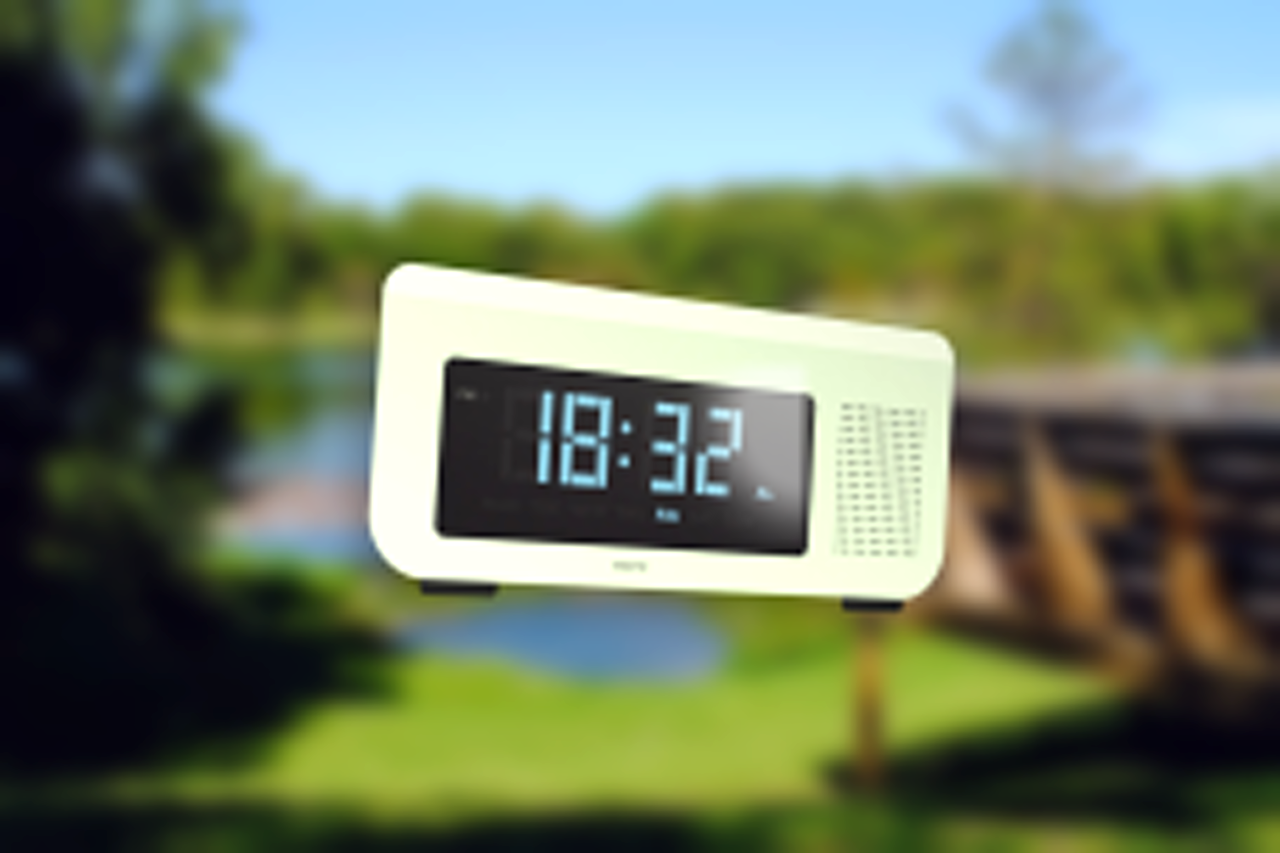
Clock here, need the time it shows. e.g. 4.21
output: 18.32
